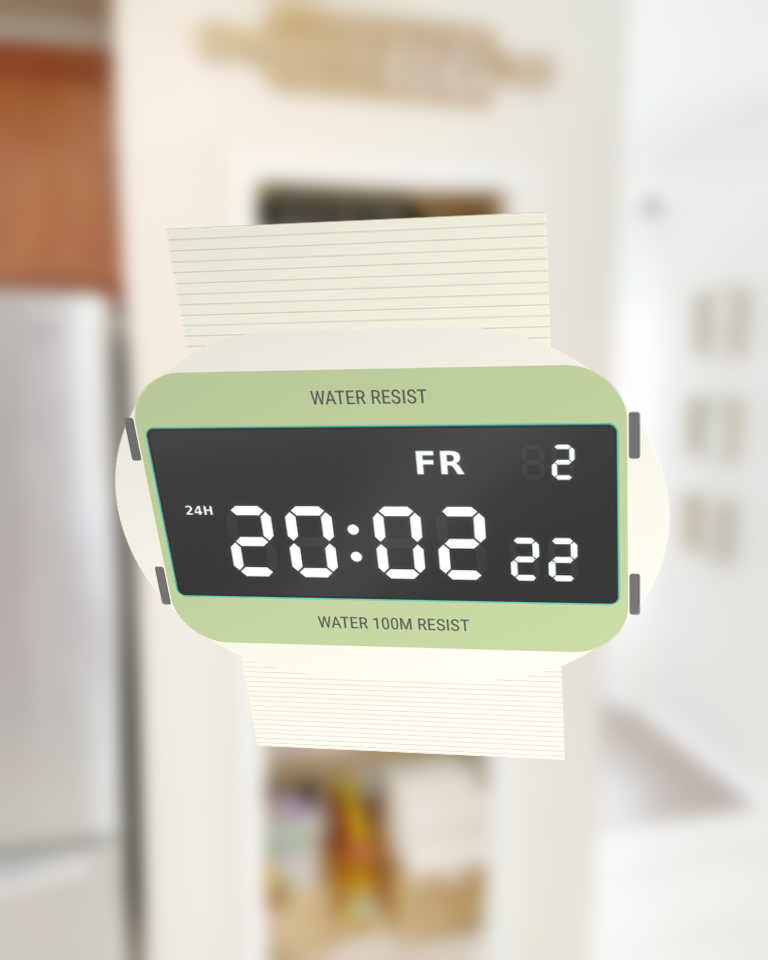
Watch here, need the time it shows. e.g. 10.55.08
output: 20.02.22
